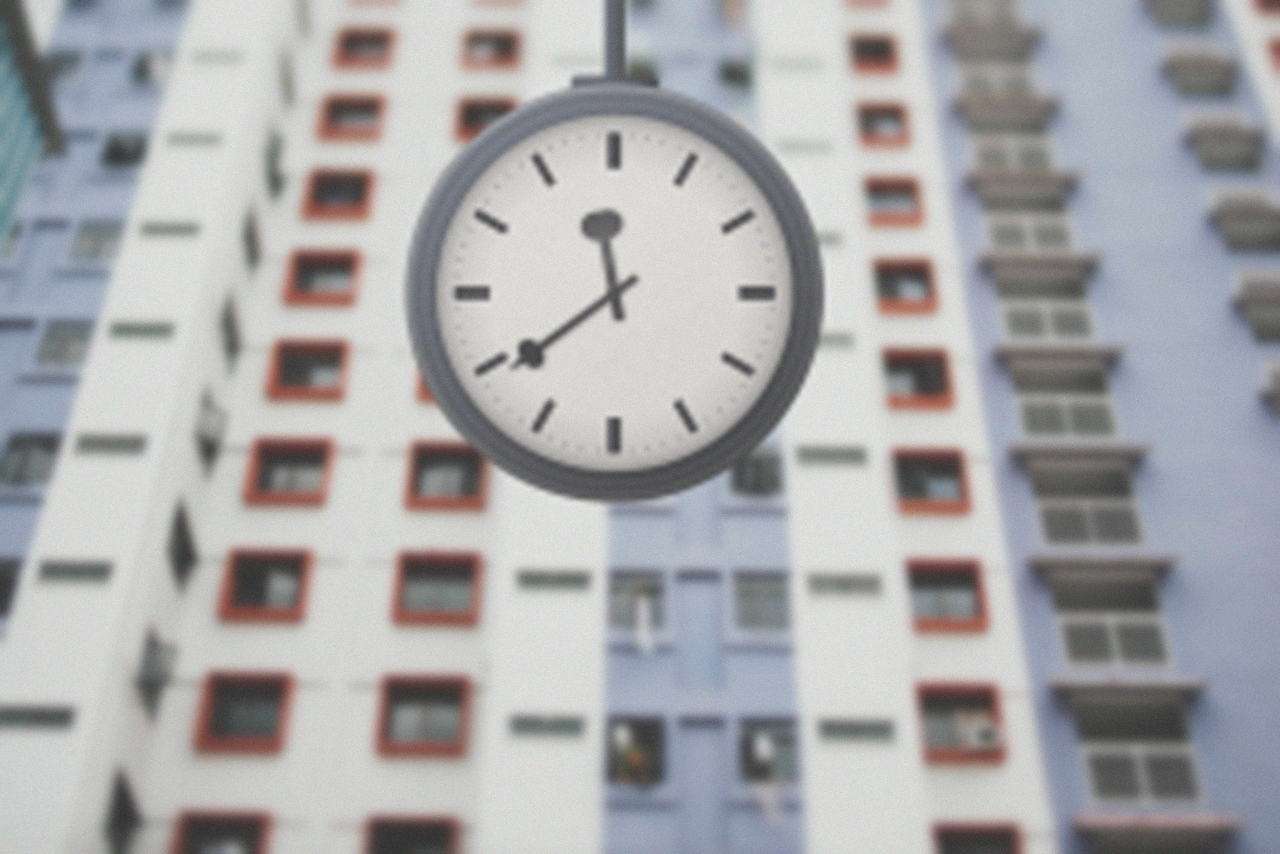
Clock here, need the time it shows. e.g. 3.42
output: 11.39
